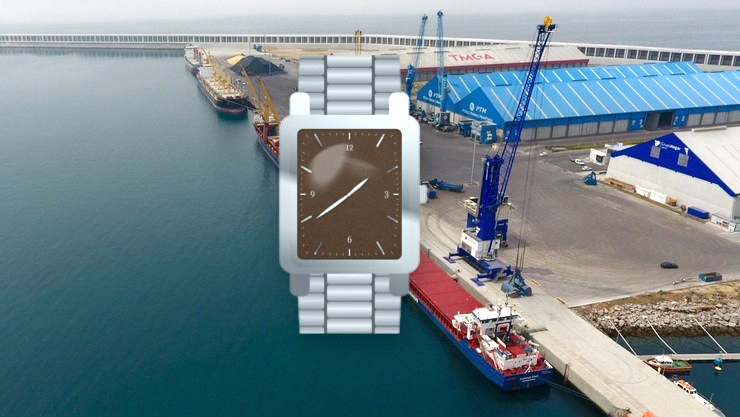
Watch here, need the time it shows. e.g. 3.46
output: 1.39
